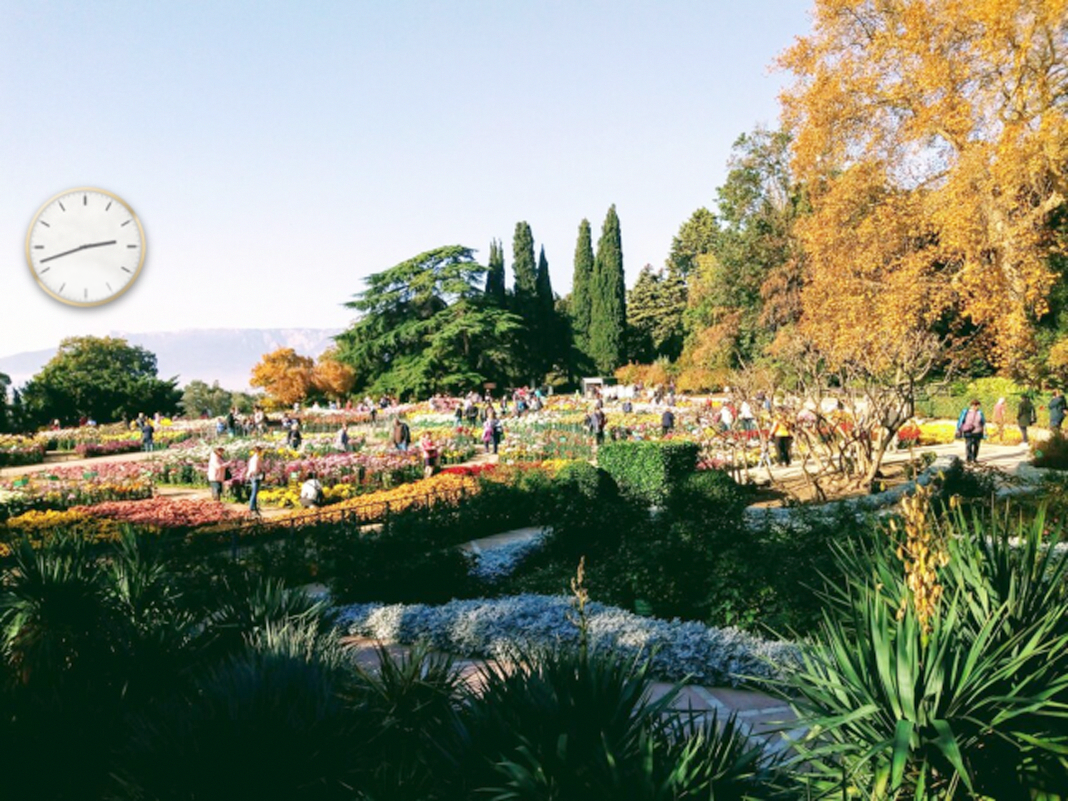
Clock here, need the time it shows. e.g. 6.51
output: 2.42
